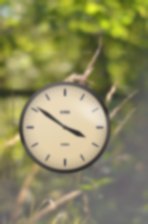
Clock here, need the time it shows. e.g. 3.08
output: 3.51
